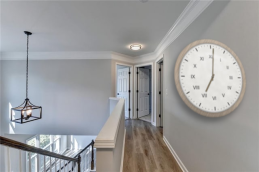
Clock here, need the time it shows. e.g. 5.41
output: 7.01
